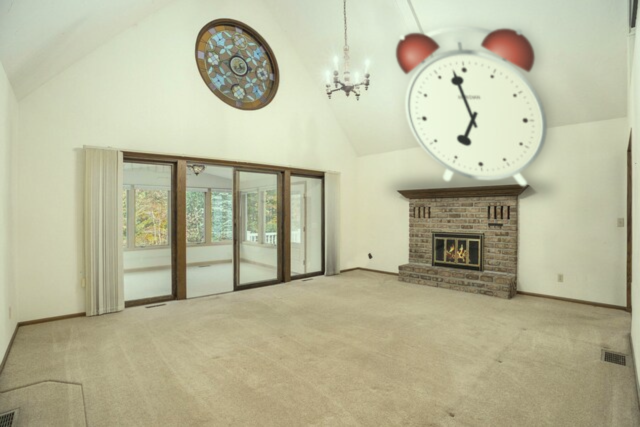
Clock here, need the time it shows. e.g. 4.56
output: 6.58
